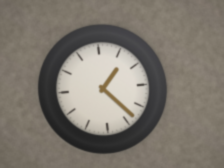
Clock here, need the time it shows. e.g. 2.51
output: 1.23
